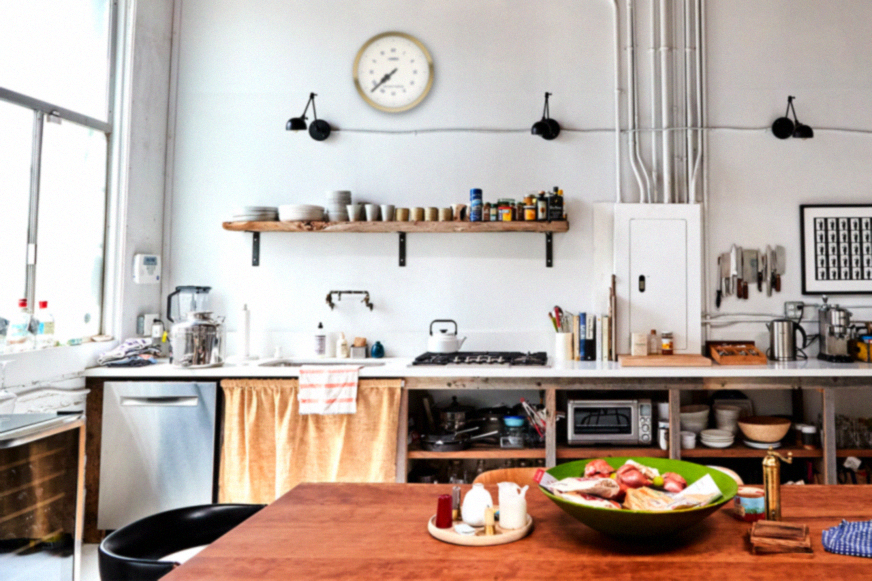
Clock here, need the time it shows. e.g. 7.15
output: 7.38
